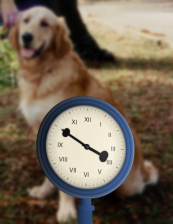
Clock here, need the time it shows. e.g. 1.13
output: 3.50
